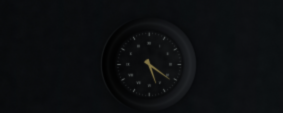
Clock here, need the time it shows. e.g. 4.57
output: 5.21
